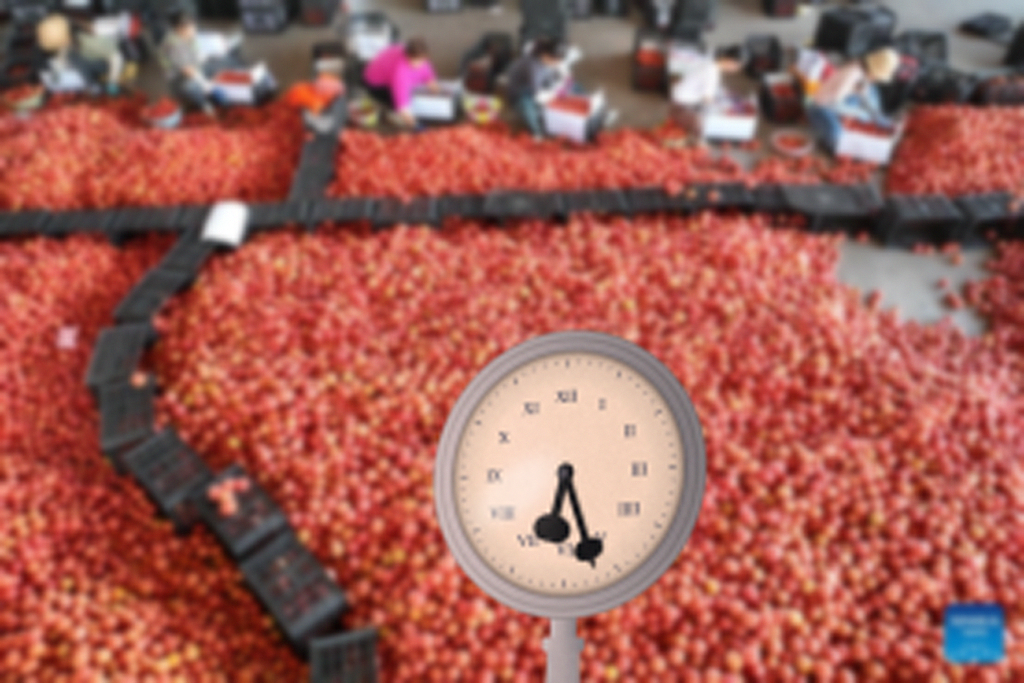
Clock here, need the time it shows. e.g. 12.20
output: 6.27
